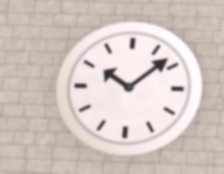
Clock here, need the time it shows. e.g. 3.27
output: 10.08
